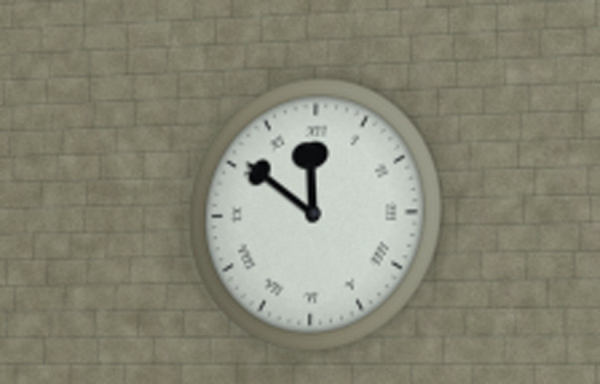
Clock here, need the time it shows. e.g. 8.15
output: 11.51
